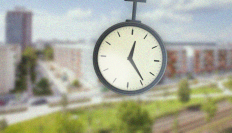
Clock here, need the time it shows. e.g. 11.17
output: 12.24
